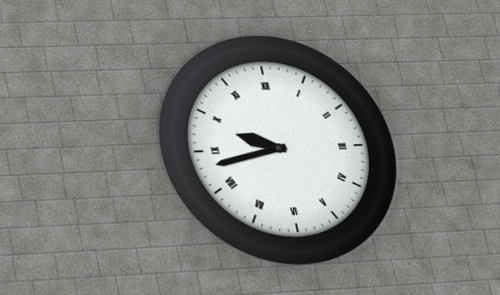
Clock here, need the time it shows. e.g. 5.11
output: 9.43
